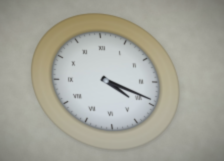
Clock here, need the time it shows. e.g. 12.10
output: 4.19
